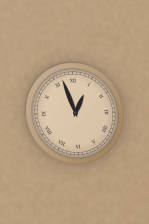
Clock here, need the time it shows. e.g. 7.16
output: 12.57
